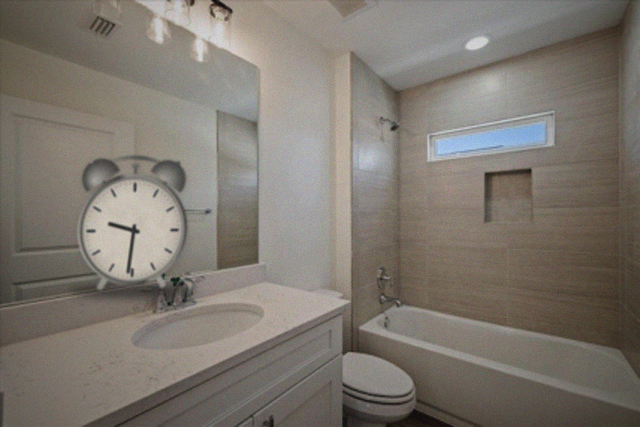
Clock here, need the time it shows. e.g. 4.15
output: 9.31
